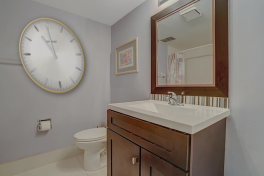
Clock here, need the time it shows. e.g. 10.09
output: 10.59
